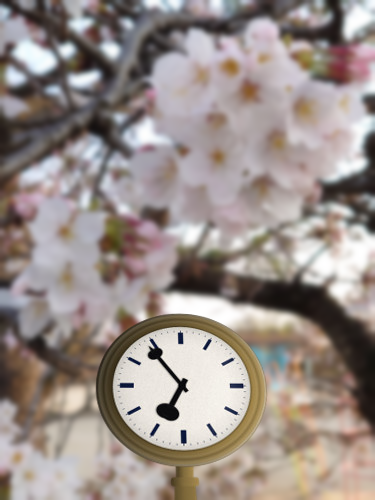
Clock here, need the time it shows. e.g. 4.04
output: 6.54
